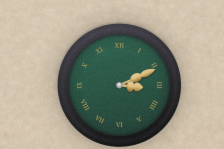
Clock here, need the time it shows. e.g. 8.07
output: 3.11
